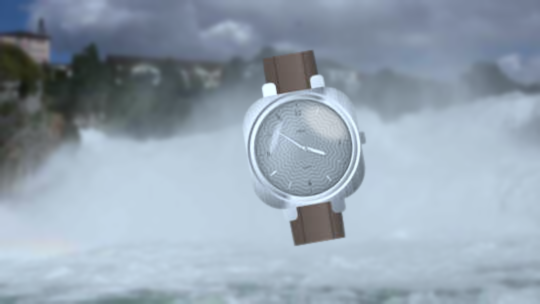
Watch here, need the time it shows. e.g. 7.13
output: 3.52
